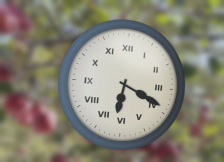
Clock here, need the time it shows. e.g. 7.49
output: 6.19
